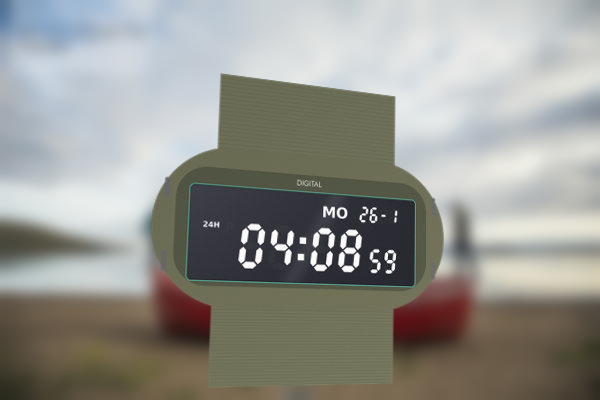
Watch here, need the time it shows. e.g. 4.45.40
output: 4.08.59
